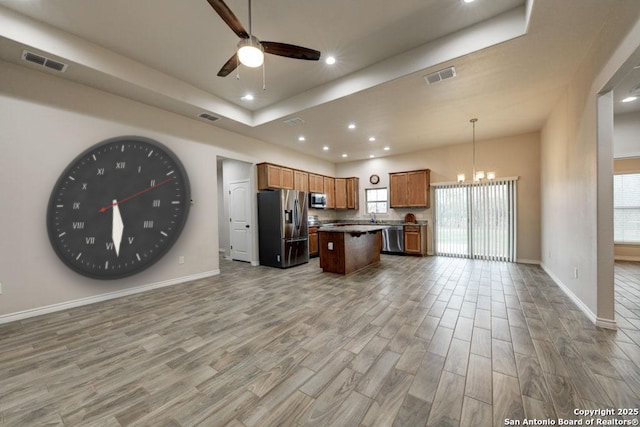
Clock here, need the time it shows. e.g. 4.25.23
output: 5.28.11
